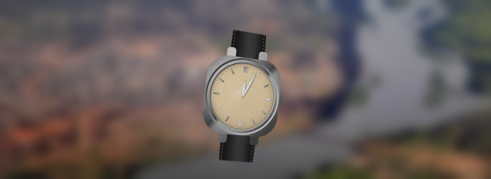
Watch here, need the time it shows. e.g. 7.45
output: 12.04
